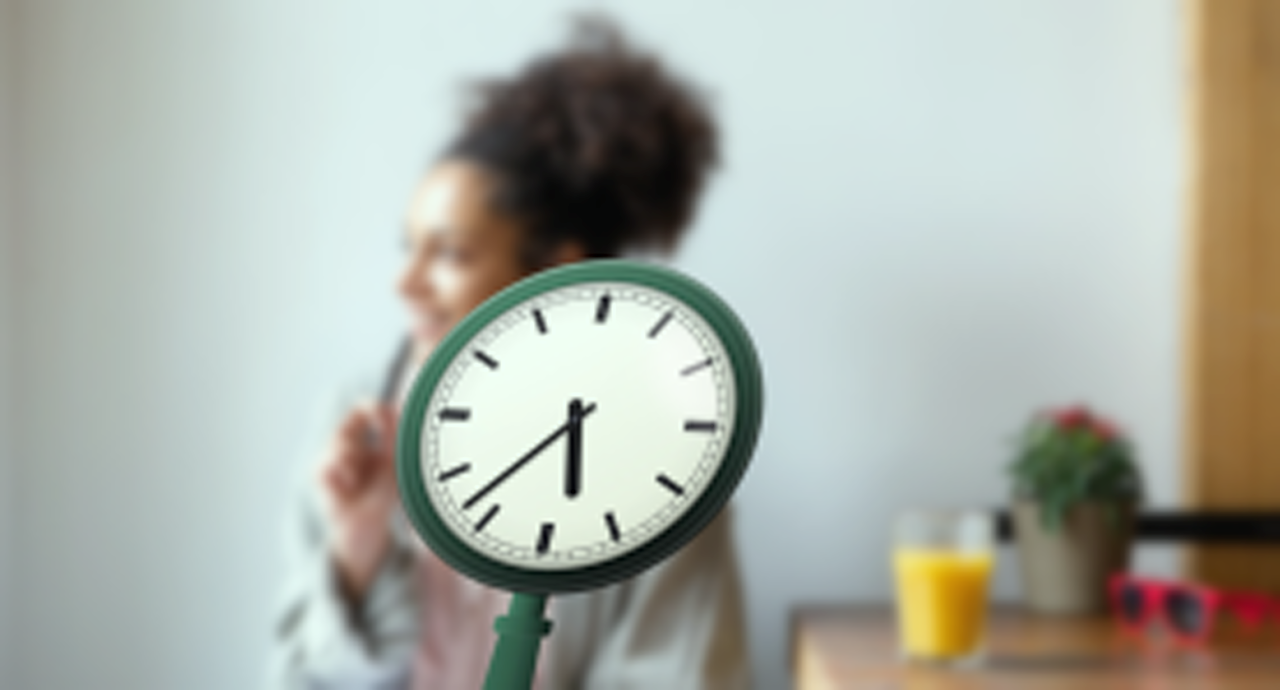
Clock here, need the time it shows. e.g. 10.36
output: 5.37
